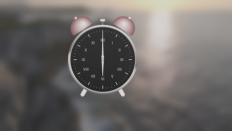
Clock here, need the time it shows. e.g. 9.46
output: 6.00
